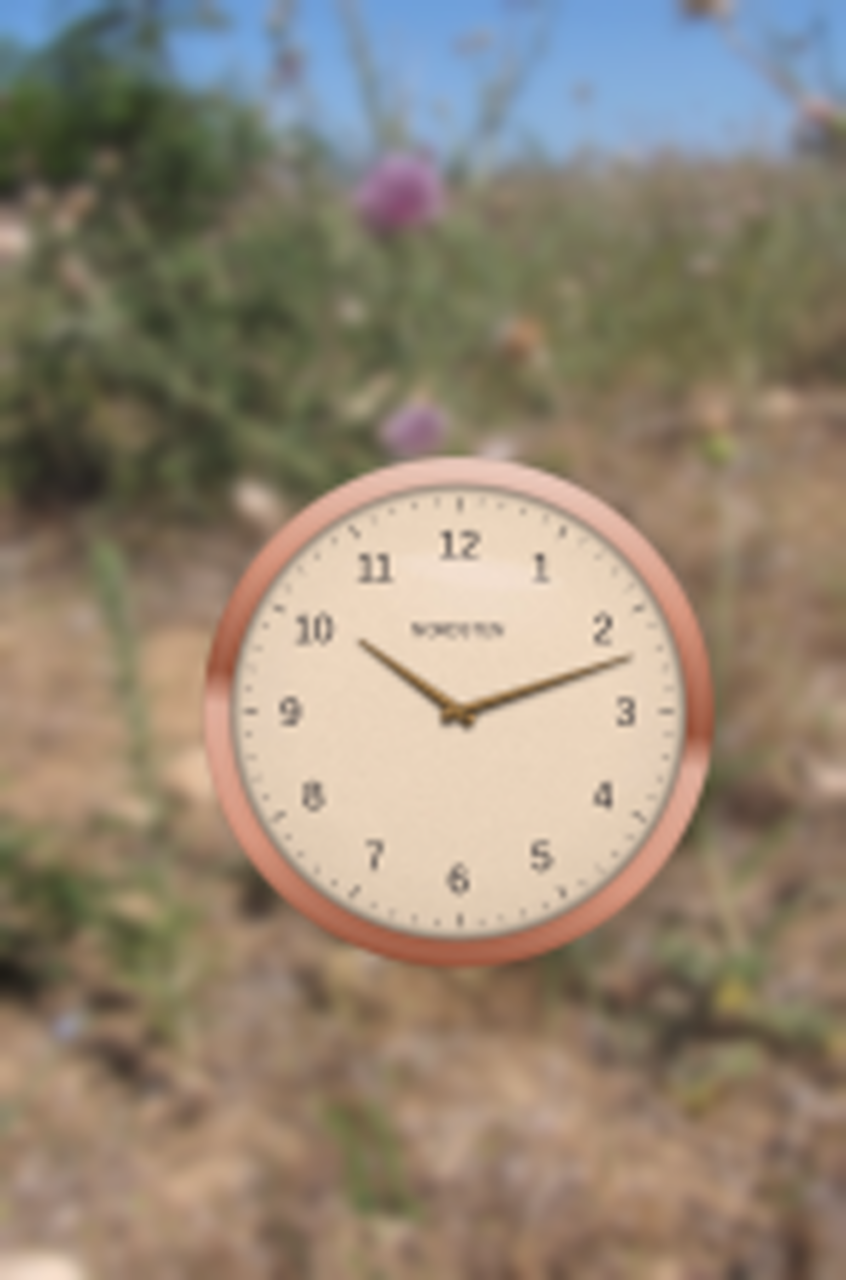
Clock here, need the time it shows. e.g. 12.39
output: 10.12
